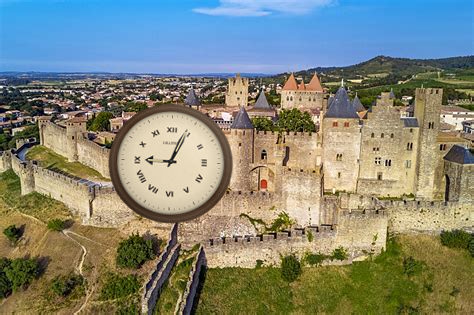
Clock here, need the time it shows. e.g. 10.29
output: 9.04
